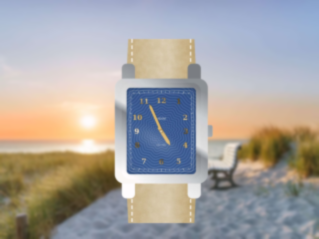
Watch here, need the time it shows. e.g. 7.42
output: 4.56
